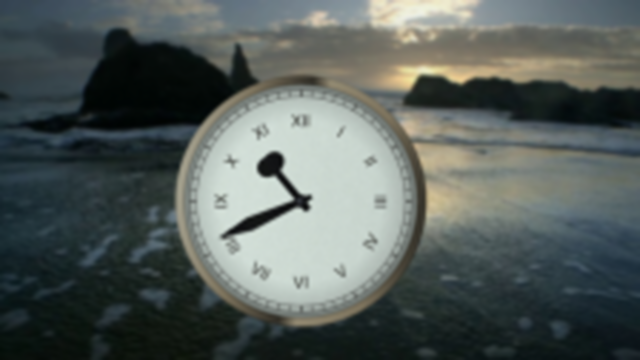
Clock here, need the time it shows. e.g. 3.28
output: 10.41
